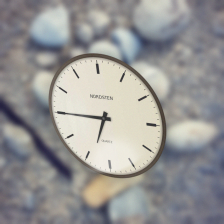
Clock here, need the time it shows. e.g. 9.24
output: 6.45
